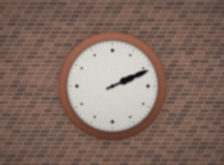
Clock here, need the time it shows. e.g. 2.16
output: 2.11
